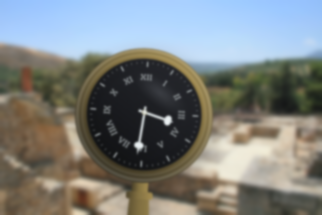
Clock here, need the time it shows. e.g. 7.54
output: 3.31
